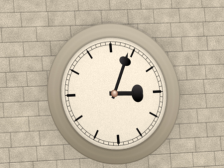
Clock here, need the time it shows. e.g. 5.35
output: 3.04
